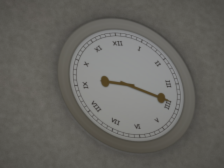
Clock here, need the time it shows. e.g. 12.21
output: 9.19
